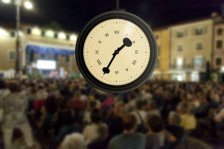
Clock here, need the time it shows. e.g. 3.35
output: 1.35
